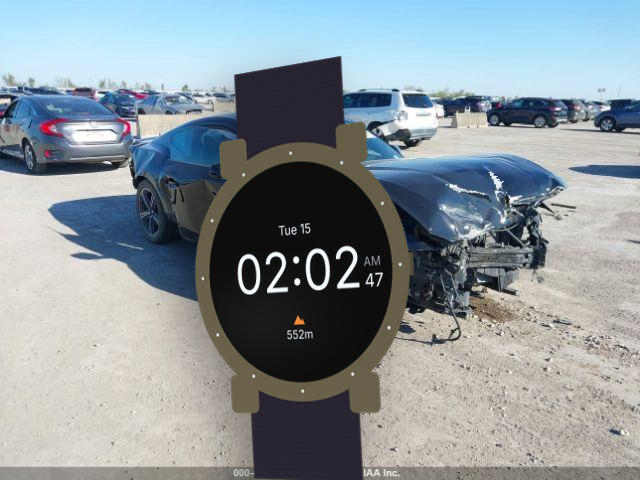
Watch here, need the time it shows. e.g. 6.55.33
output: 2.02.47
